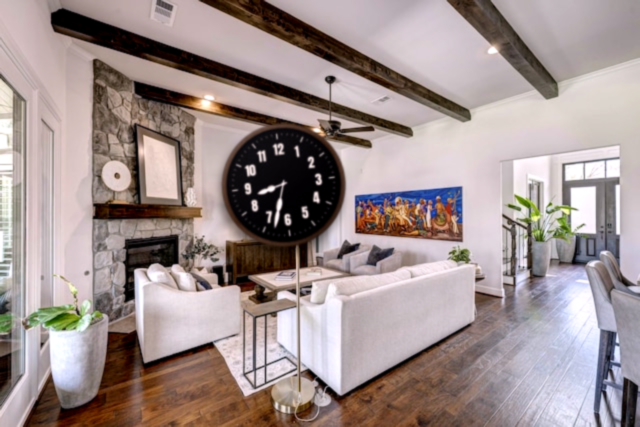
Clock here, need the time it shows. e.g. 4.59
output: 8.33
